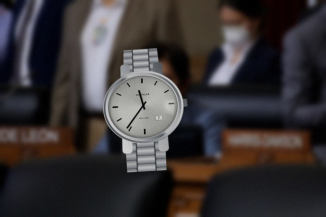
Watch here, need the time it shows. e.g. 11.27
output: 11.36
